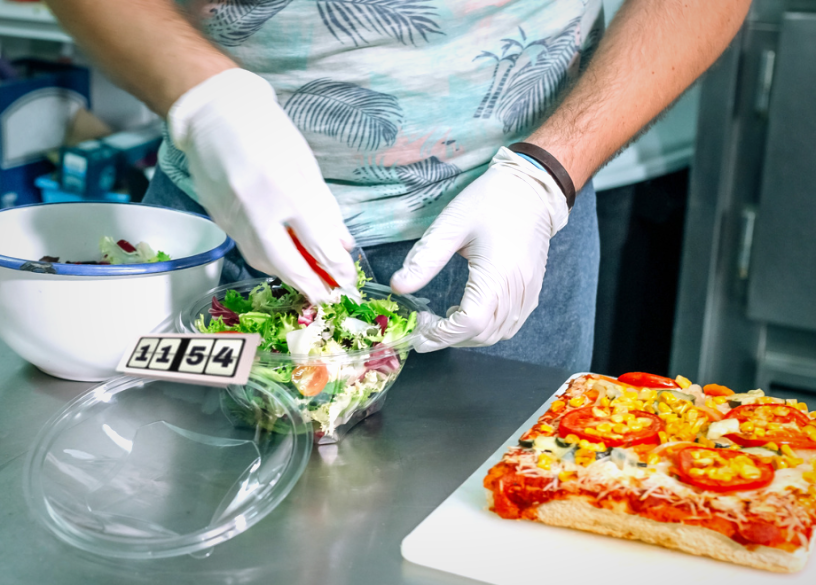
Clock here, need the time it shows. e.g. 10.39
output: 11.54
